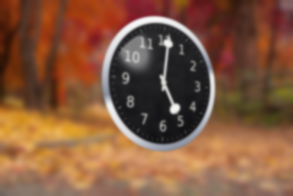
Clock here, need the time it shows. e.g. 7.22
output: 5.01
